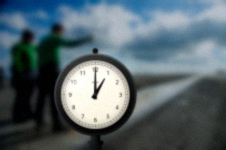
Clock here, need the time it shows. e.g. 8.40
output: 1.00
